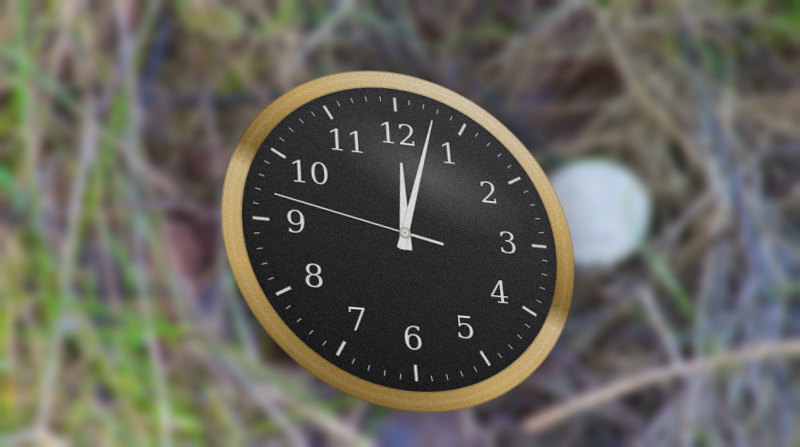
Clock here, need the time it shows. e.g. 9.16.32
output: 12.02.47
